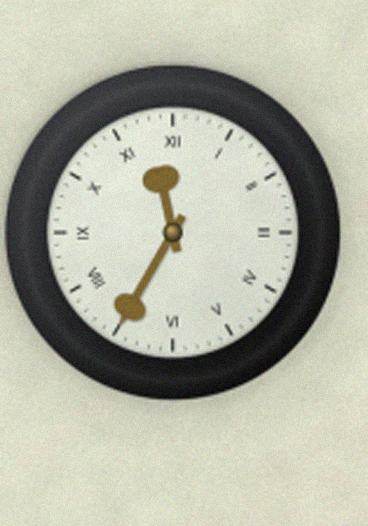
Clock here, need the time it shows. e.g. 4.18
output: 11.35
